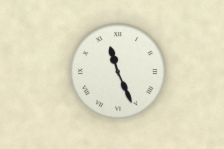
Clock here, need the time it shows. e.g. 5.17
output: 11.26
